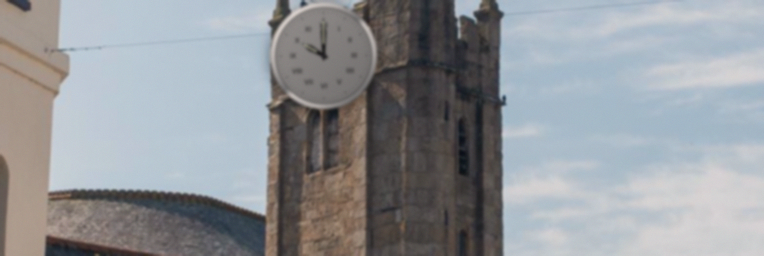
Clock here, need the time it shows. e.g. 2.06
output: 10.00
